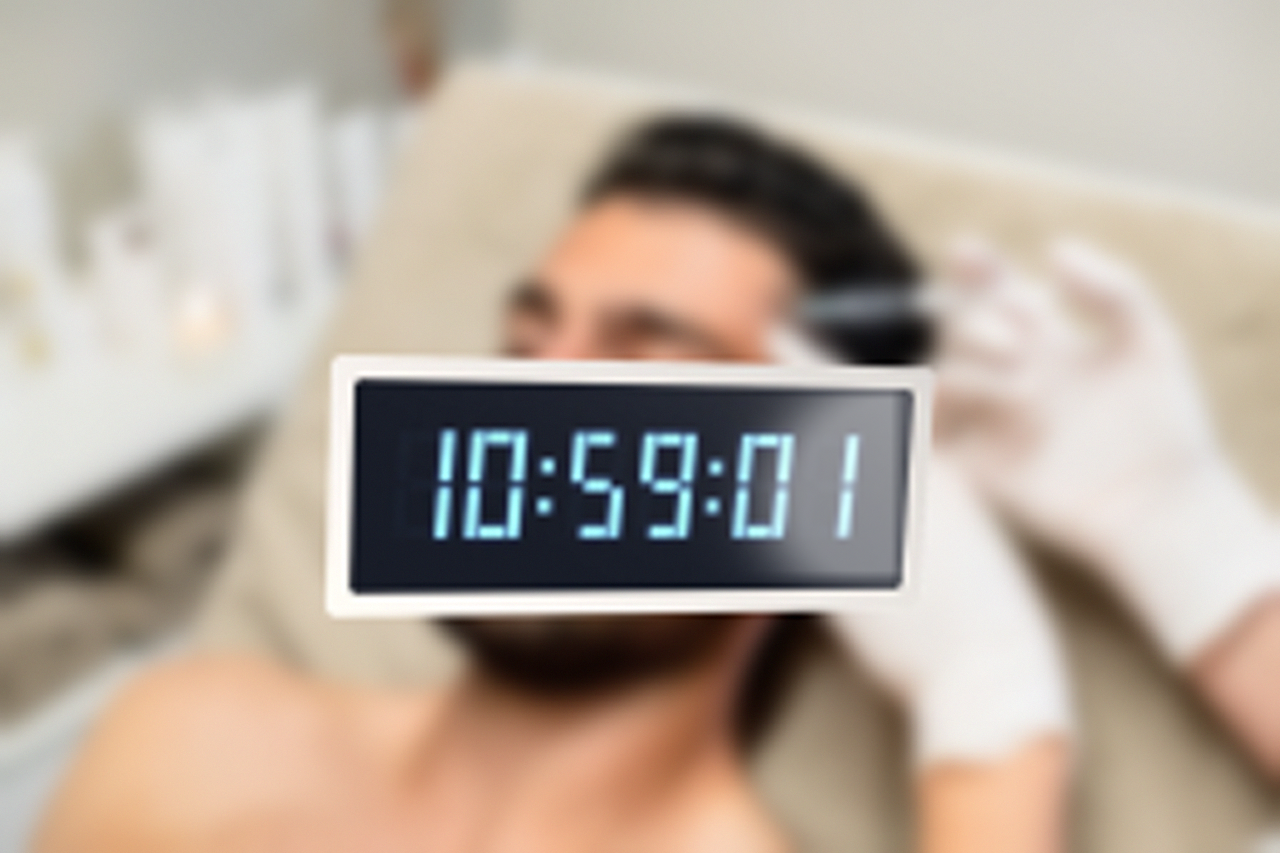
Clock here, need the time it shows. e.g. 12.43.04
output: 10.59.01
